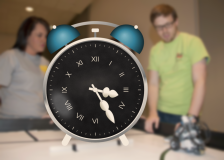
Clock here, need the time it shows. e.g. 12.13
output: 3.25
